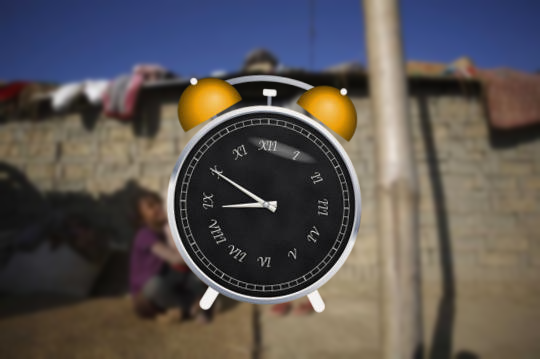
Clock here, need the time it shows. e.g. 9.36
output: 8.50
